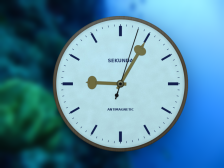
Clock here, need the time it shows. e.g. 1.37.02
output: 9.05.03
